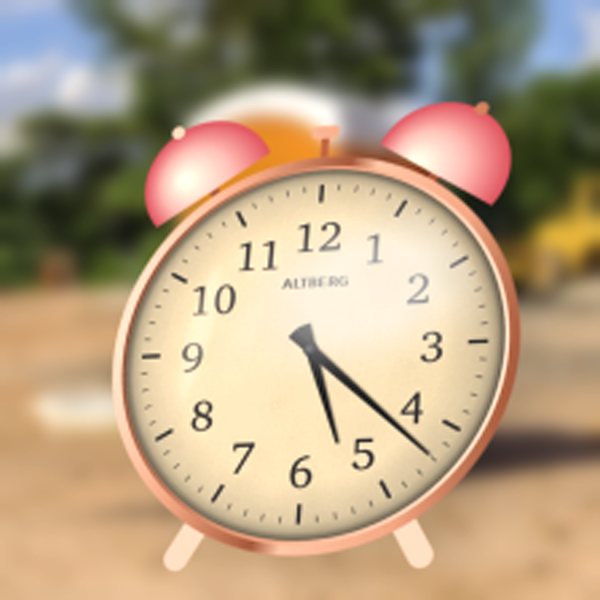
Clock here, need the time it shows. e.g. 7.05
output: 5.22
